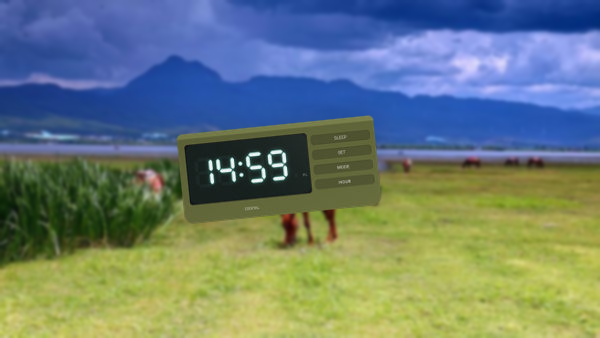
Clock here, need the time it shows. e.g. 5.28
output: 14.59
